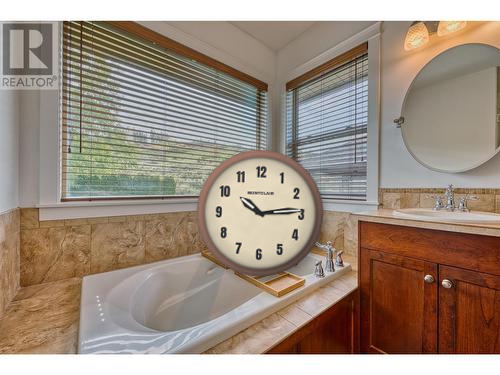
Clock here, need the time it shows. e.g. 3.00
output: 10.14
